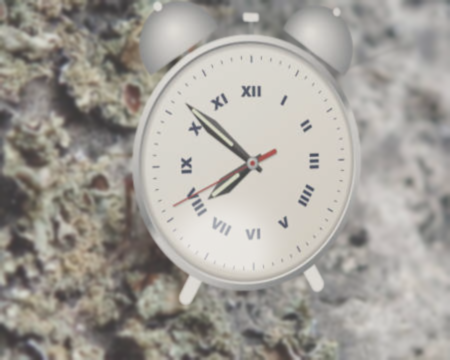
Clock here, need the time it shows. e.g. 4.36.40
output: 7.51.41
